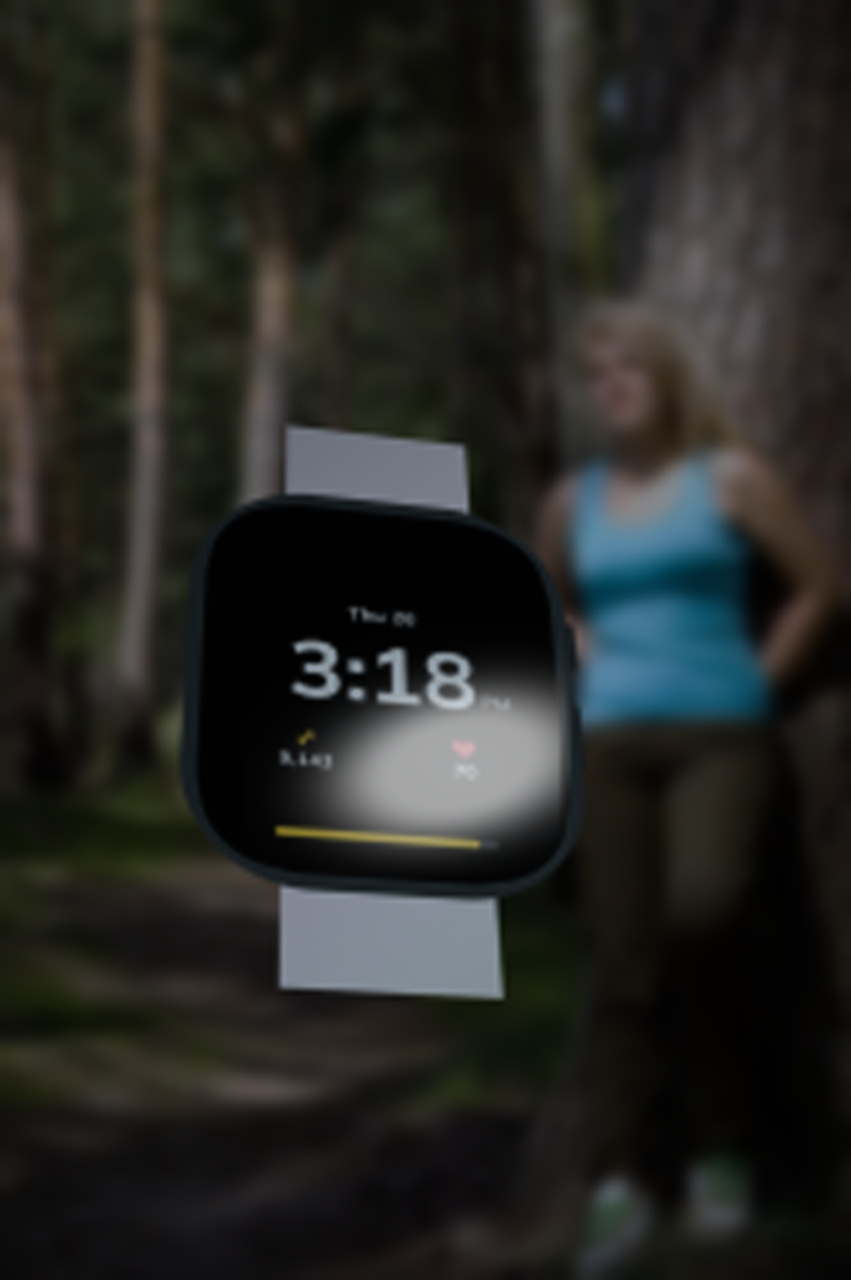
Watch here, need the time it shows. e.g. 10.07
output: 3.18
